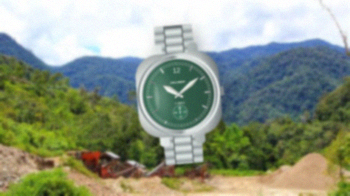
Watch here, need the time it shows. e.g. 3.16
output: 10.09
